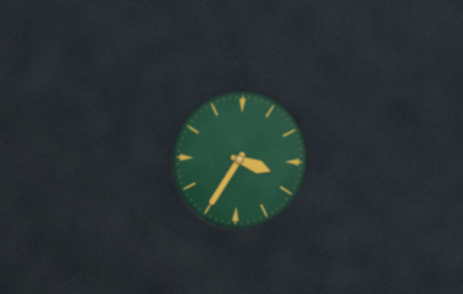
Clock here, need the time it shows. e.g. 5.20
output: 3.35
